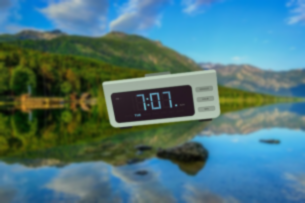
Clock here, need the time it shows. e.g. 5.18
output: 7.07
